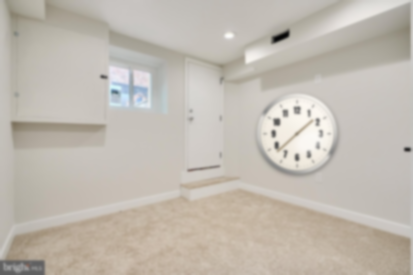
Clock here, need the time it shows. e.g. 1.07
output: 1.38
